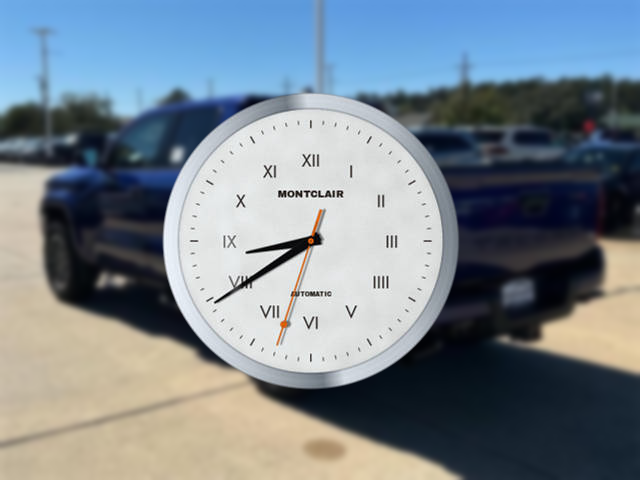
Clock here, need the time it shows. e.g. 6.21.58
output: 8.39.33
